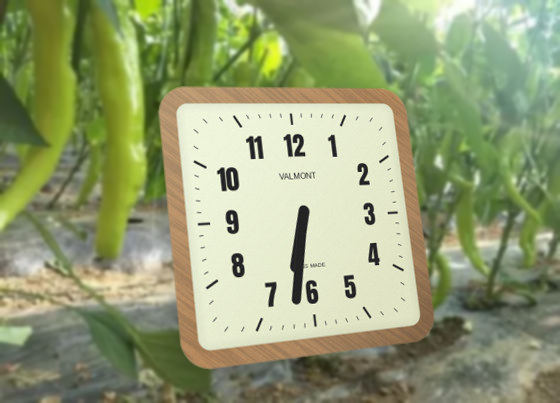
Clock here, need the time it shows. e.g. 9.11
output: 6.32
